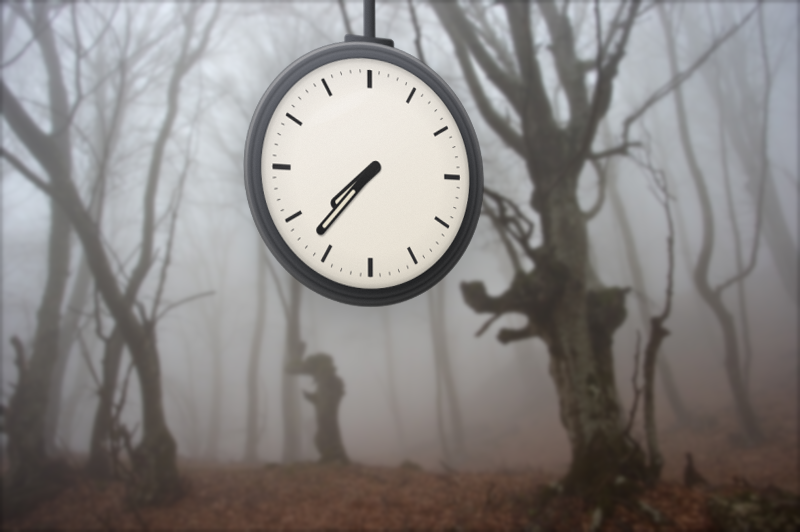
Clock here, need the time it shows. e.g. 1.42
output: 7.37
